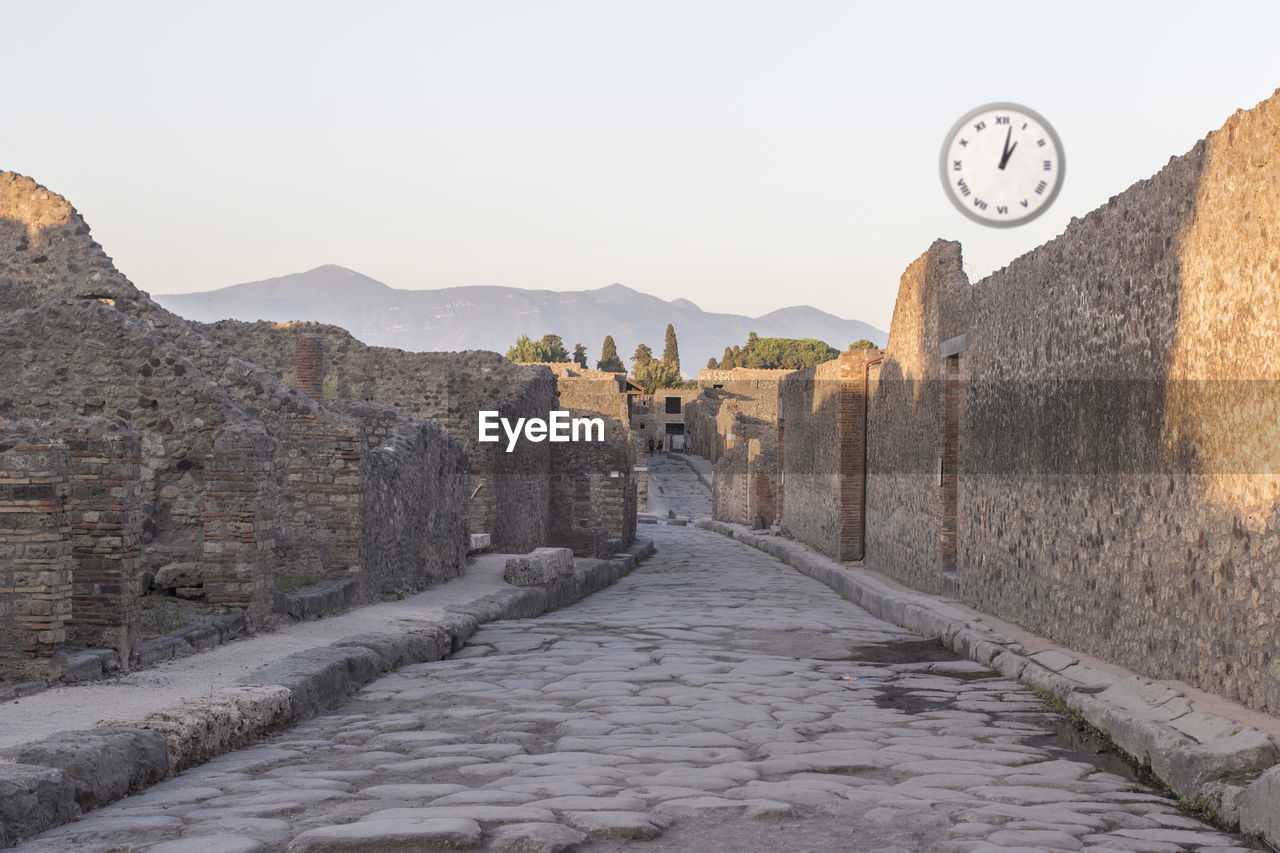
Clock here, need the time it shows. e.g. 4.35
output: 1.02
